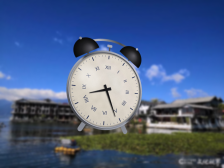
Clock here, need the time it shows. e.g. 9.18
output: 8.26
